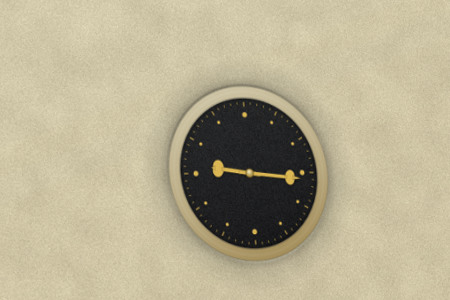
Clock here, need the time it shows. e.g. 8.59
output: 9.16
